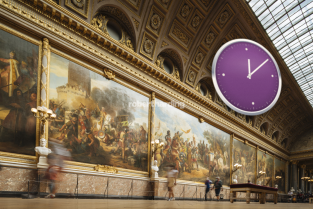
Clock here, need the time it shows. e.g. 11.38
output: 12.09
